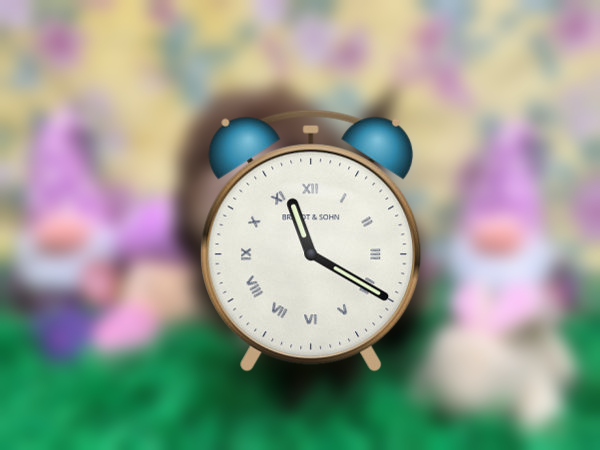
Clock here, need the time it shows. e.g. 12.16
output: 11.20
